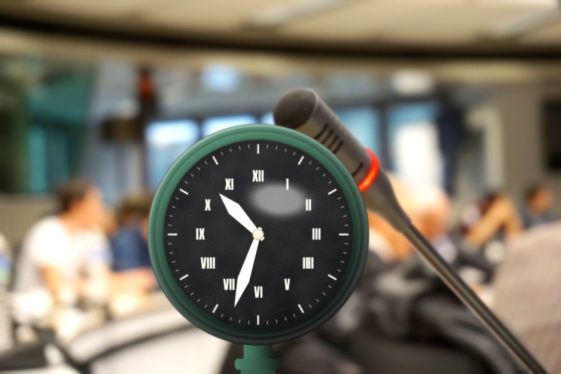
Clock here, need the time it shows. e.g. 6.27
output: 10.33
